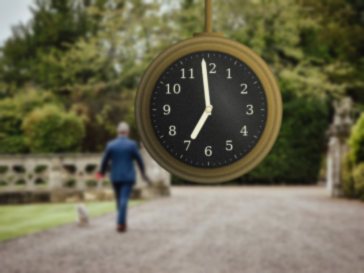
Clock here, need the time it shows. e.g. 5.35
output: 6.59
